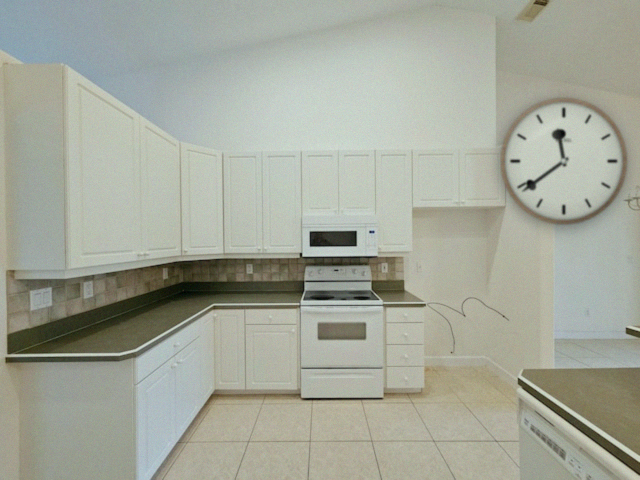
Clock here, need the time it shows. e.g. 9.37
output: 11.39
